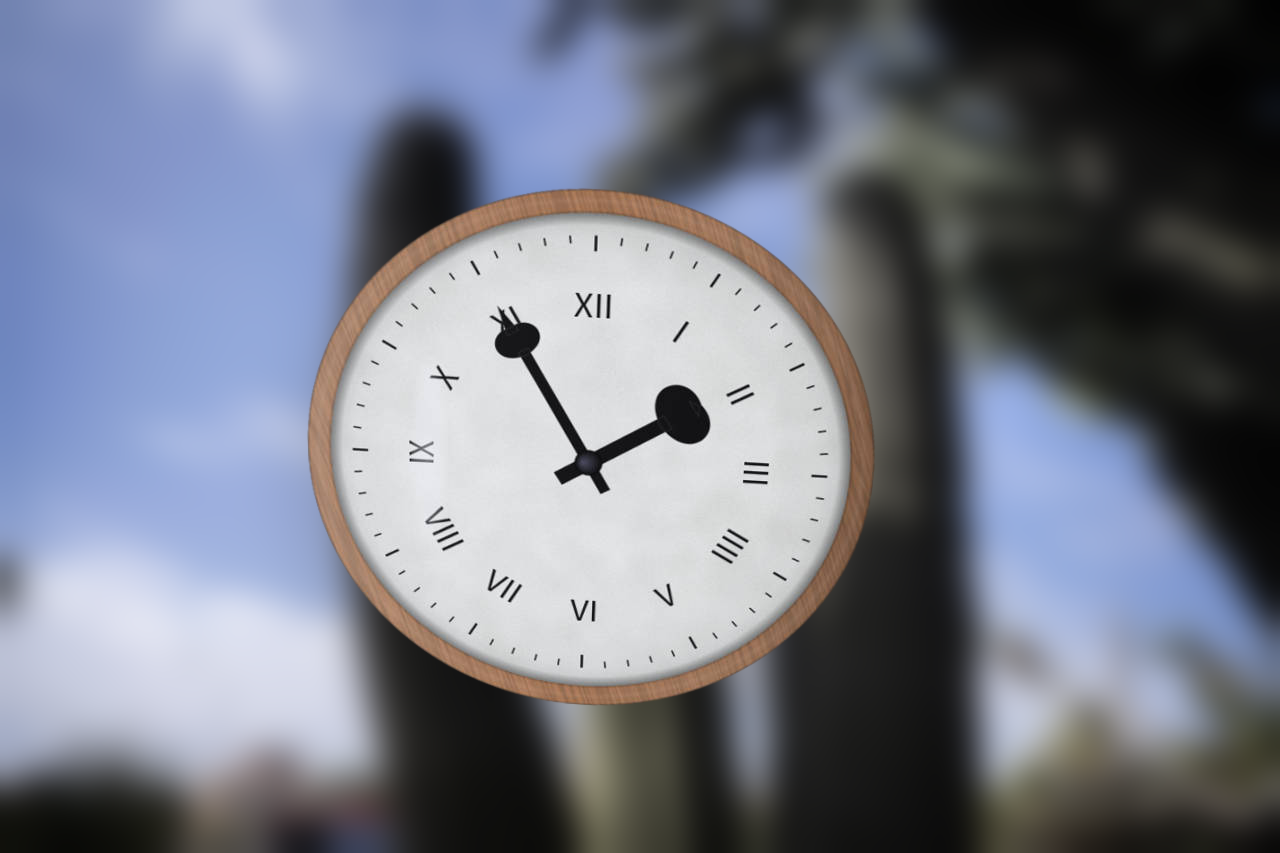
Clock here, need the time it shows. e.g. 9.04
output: 1.55
